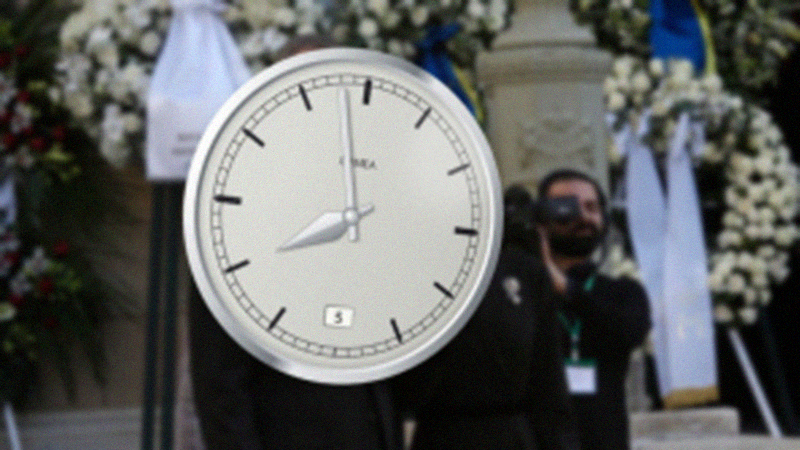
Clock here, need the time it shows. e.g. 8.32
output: 7.58
